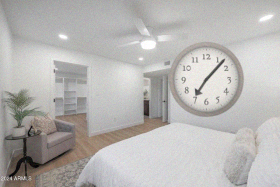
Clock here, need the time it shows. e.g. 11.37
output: 7.07
